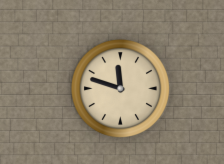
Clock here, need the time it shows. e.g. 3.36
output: 11.48
